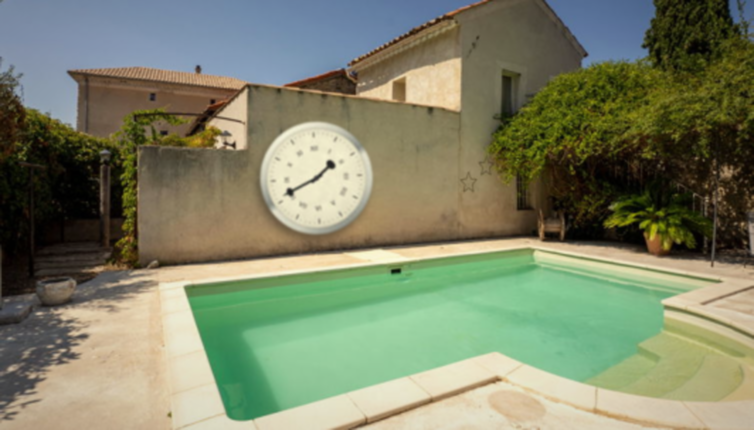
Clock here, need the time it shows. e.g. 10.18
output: 1.41
